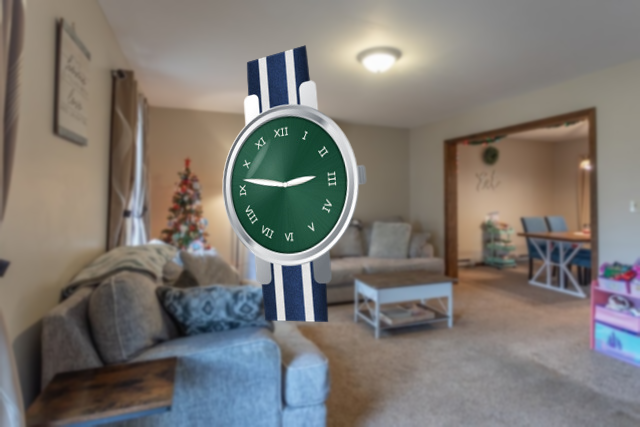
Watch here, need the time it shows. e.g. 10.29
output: 2.47
